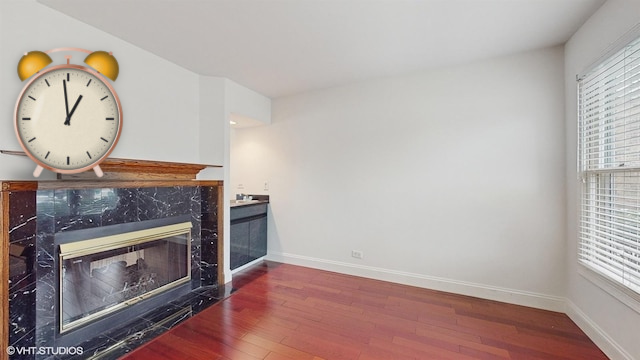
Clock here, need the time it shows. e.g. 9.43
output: 12.59
